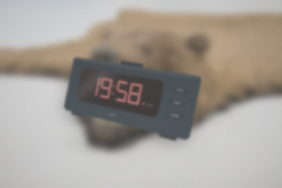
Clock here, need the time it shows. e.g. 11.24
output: 19.58
